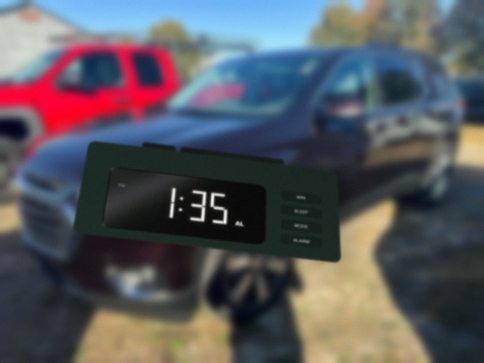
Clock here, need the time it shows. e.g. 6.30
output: 1.35
